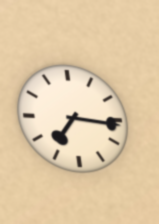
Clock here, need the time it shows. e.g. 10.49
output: 7.16
